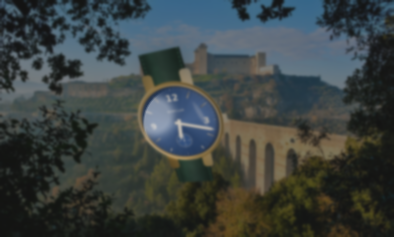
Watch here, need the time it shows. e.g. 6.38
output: 6.18
